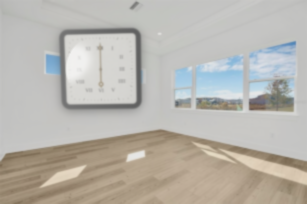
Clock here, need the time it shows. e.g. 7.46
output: 6.00
